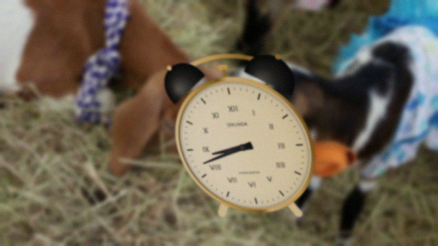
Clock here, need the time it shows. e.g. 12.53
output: 8.42
